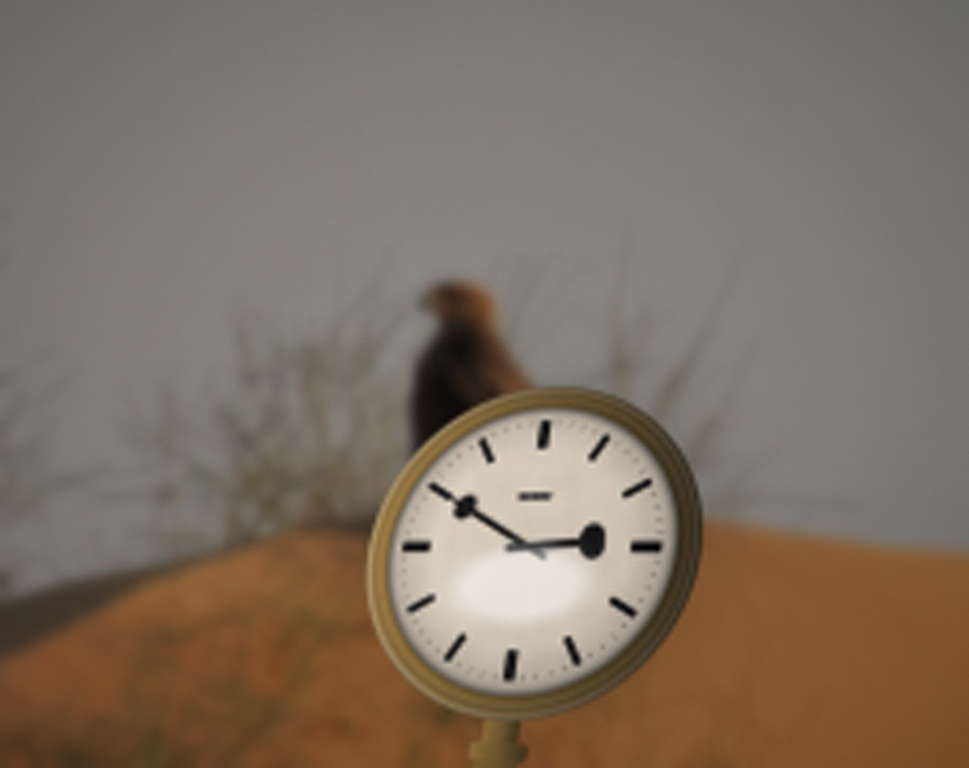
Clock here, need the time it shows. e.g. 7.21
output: 2.50
